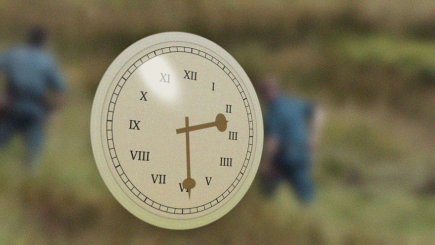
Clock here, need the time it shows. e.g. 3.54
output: 2.29
